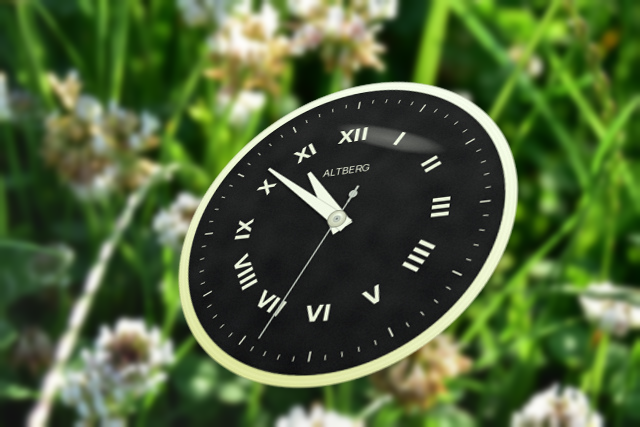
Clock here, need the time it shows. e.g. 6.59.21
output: 10.51.34
